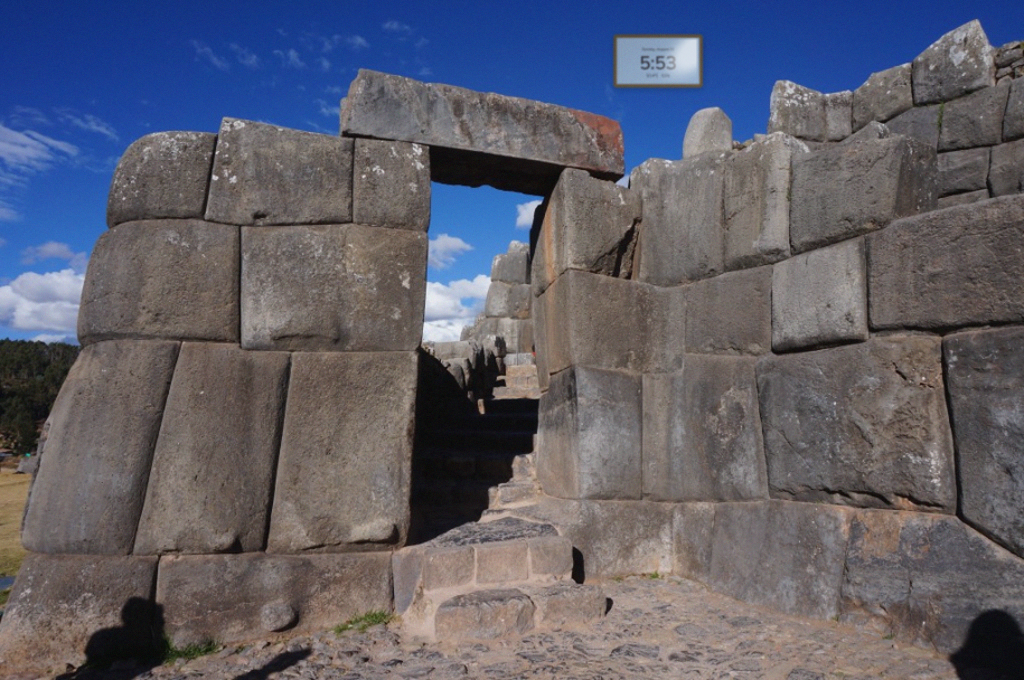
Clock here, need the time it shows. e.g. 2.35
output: 5.53
